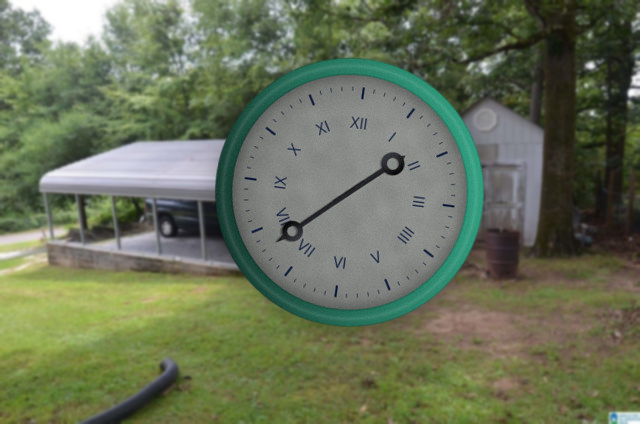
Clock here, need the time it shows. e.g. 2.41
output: 1.38
